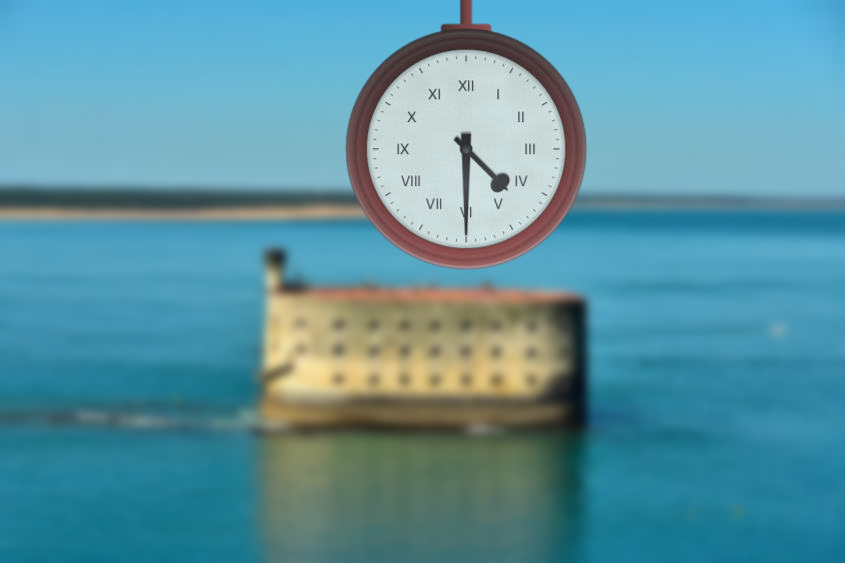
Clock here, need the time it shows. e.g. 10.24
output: 4.30
